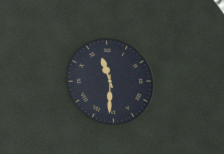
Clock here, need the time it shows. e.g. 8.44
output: 11.31
